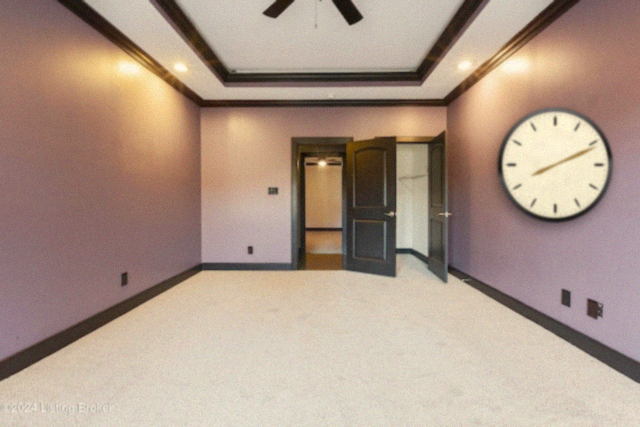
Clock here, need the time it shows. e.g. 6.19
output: 8.11
